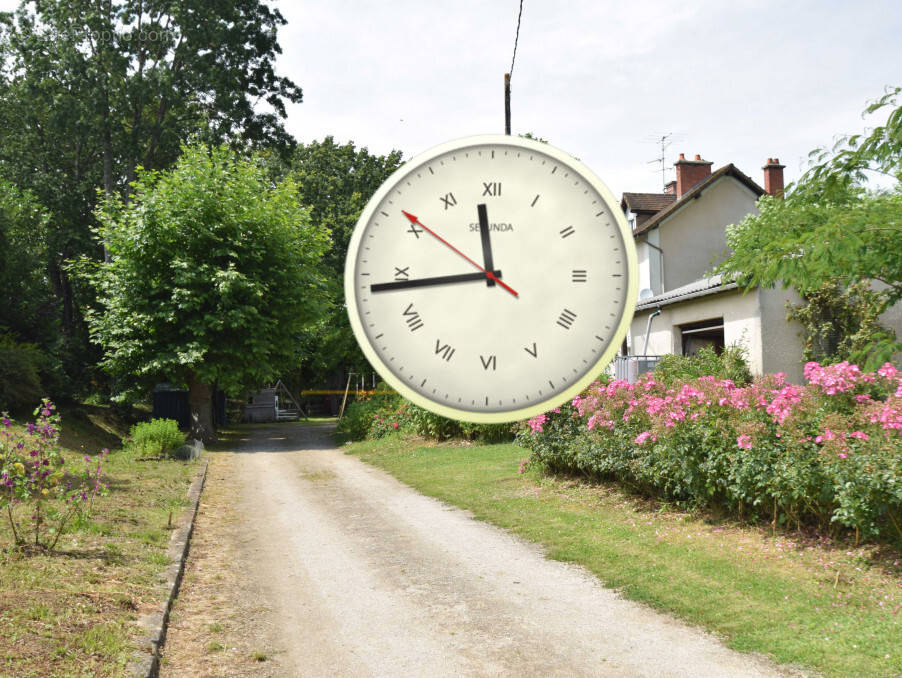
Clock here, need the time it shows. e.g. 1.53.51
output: 11.43.51
